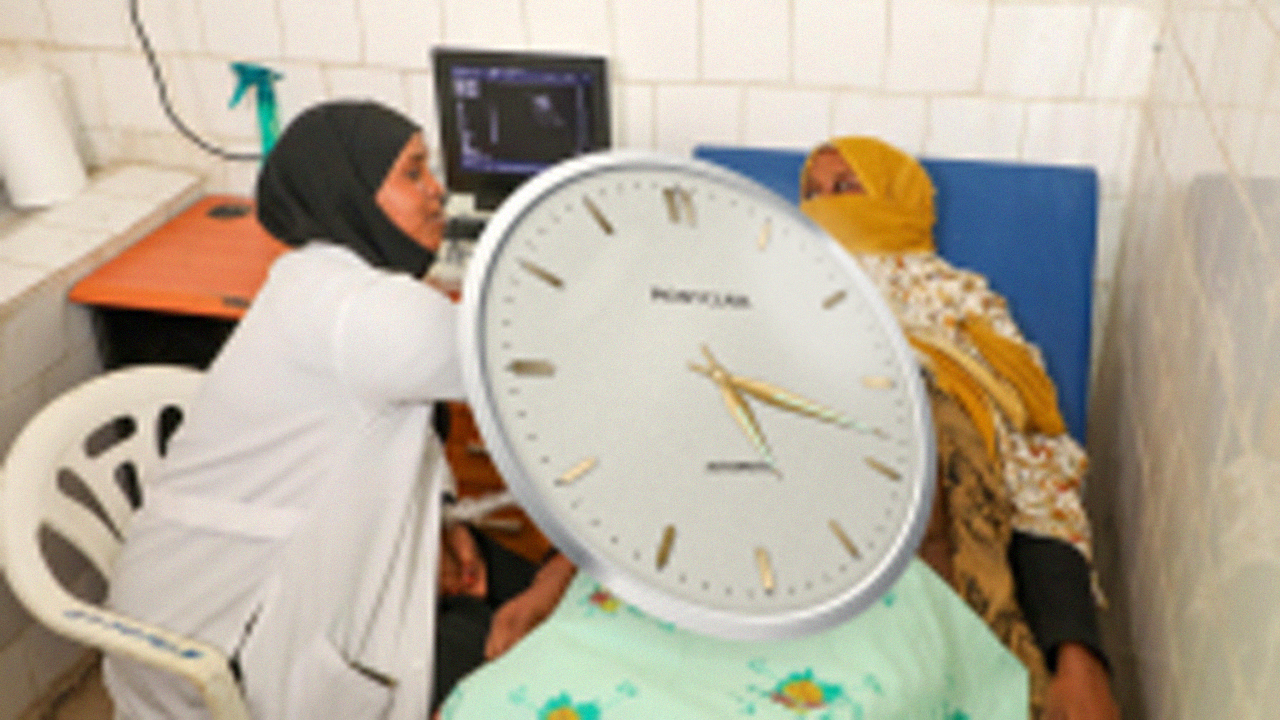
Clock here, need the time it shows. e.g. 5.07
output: 5.18
